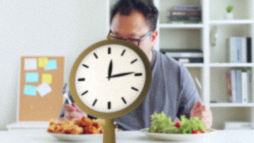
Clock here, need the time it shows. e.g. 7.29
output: 12.14
